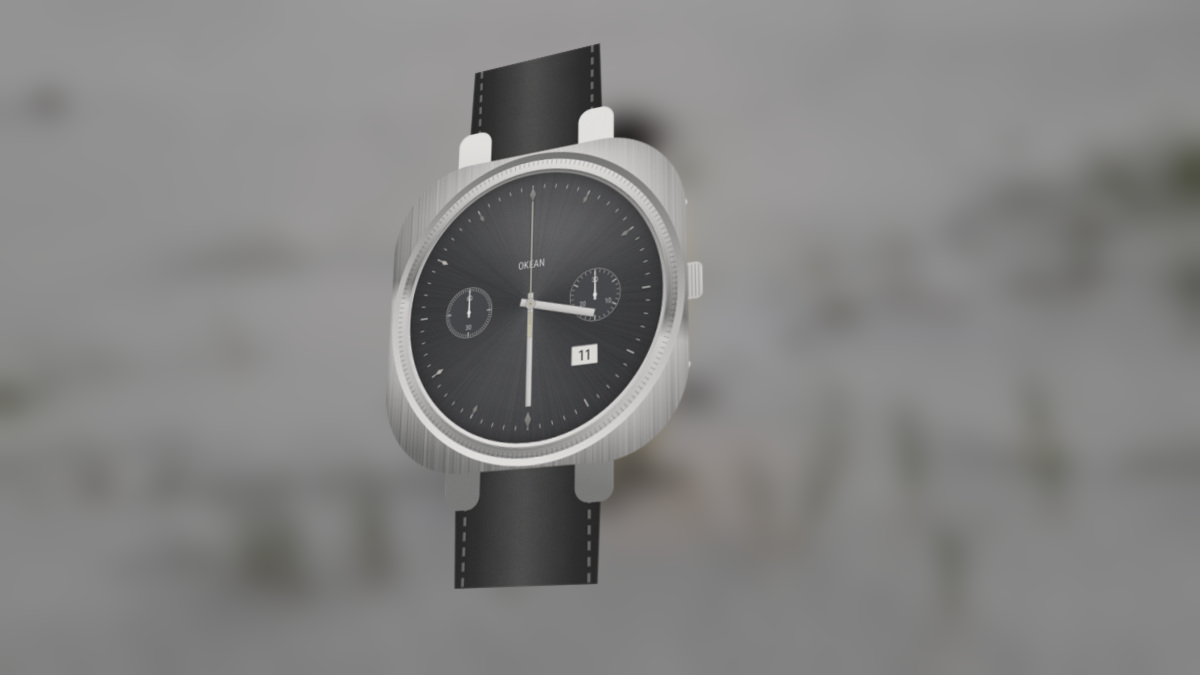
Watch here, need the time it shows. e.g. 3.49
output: 3.30
